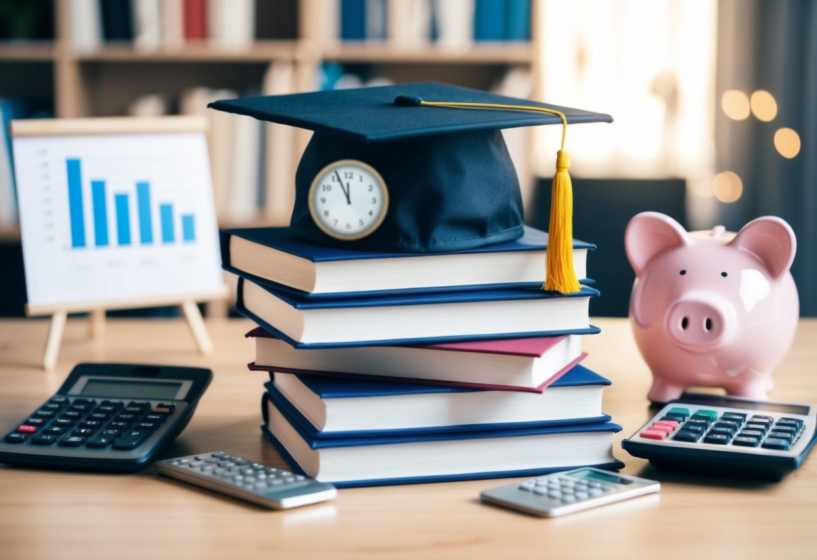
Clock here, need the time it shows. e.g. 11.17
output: 11.56
